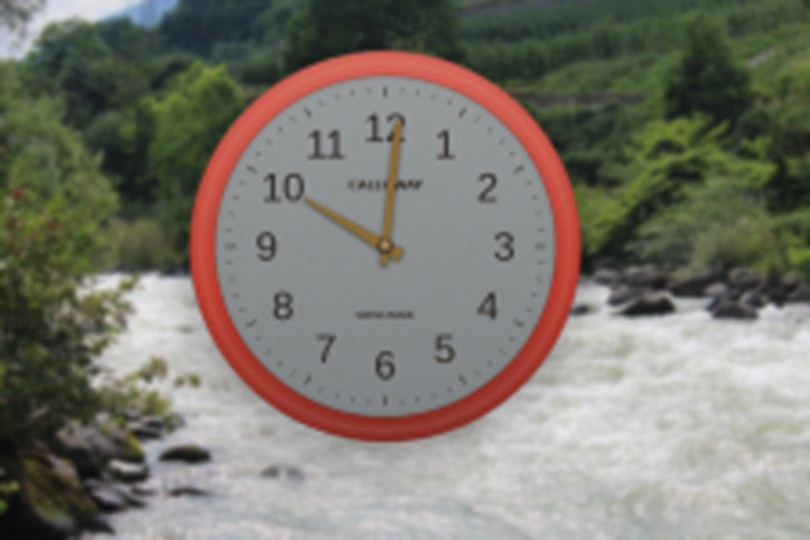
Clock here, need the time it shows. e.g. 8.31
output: 10.01
